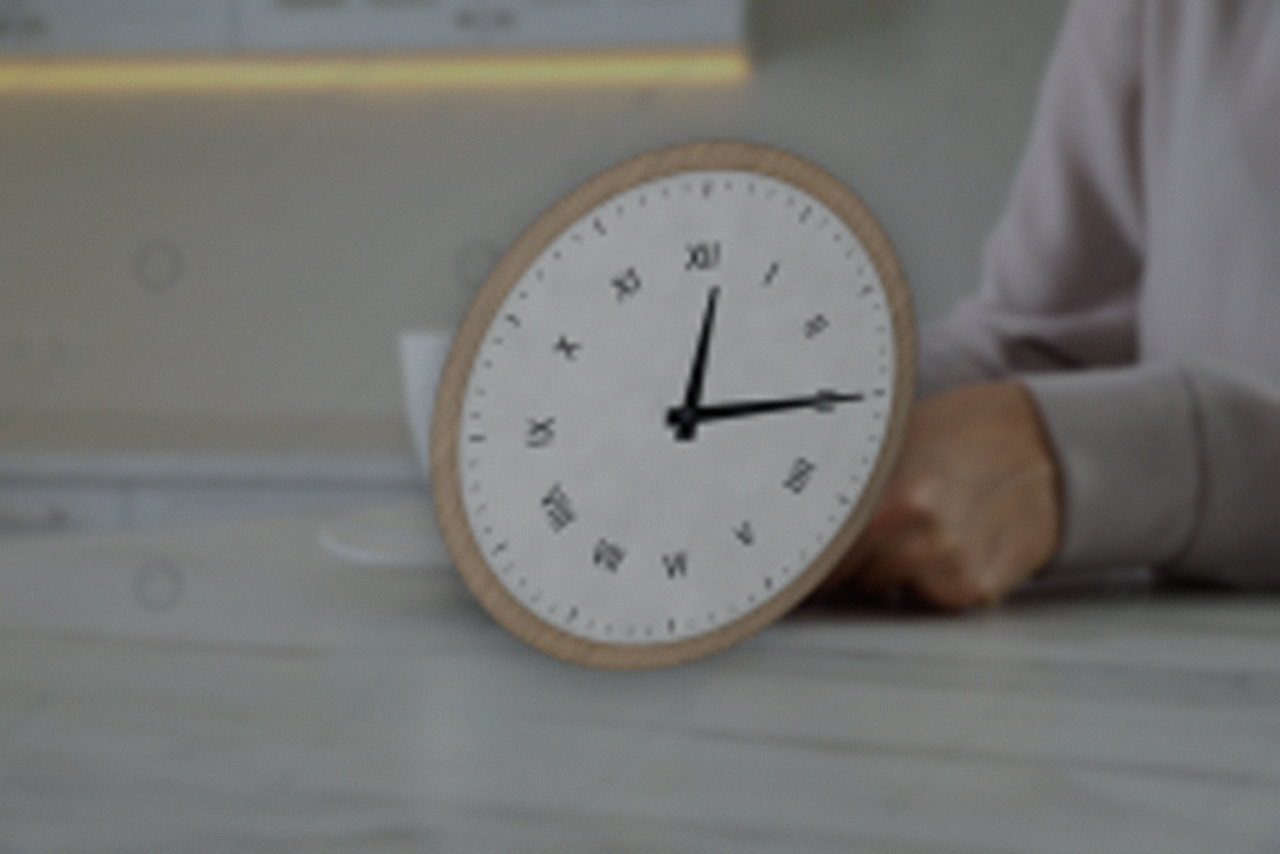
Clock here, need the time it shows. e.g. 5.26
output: 12.15
